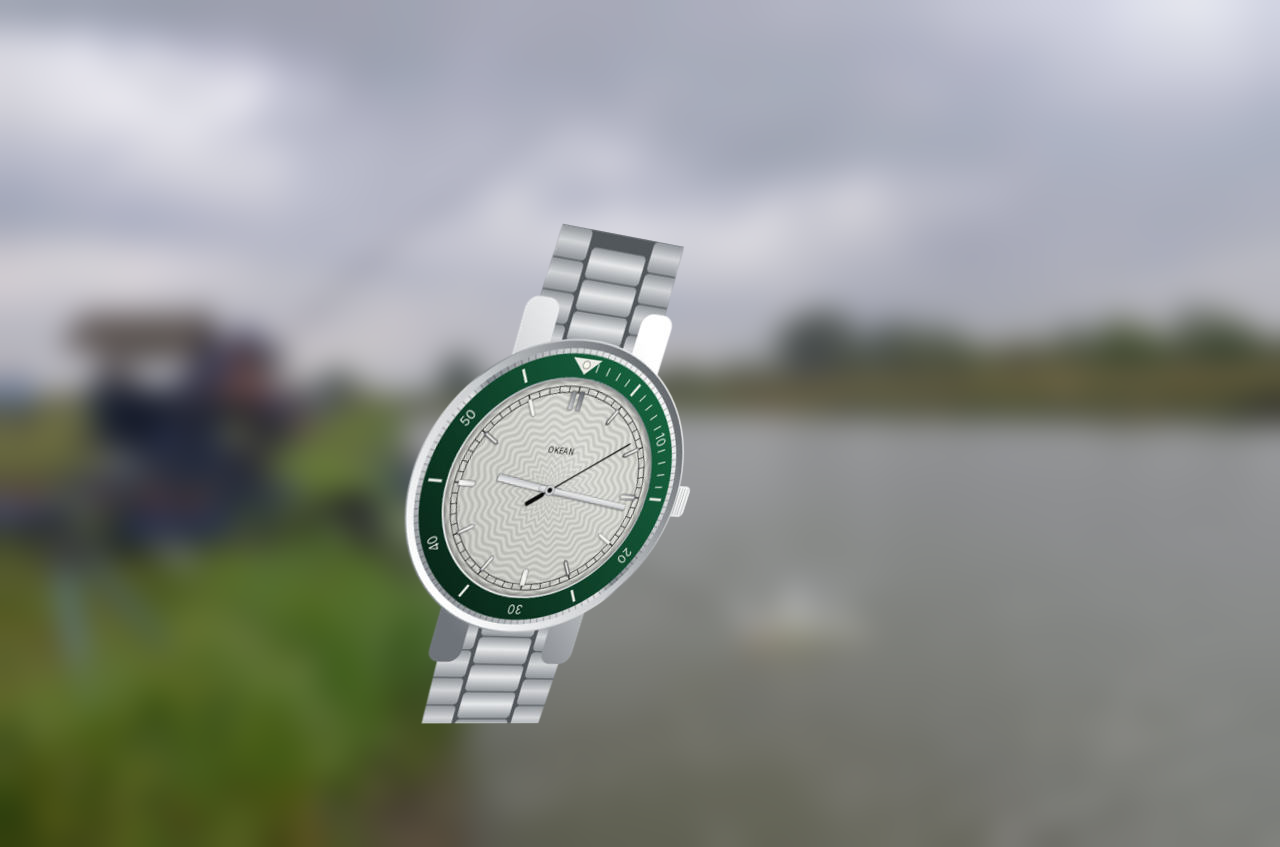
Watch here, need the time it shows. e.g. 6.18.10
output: 9.16.09
